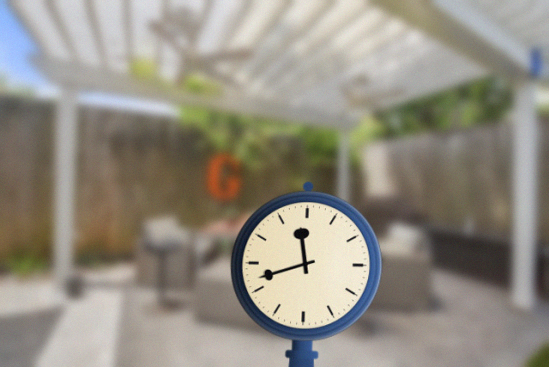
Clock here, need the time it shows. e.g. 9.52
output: 11.42
